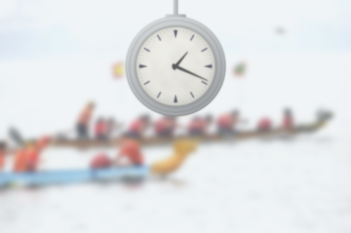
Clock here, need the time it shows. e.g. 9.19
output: 1.19
